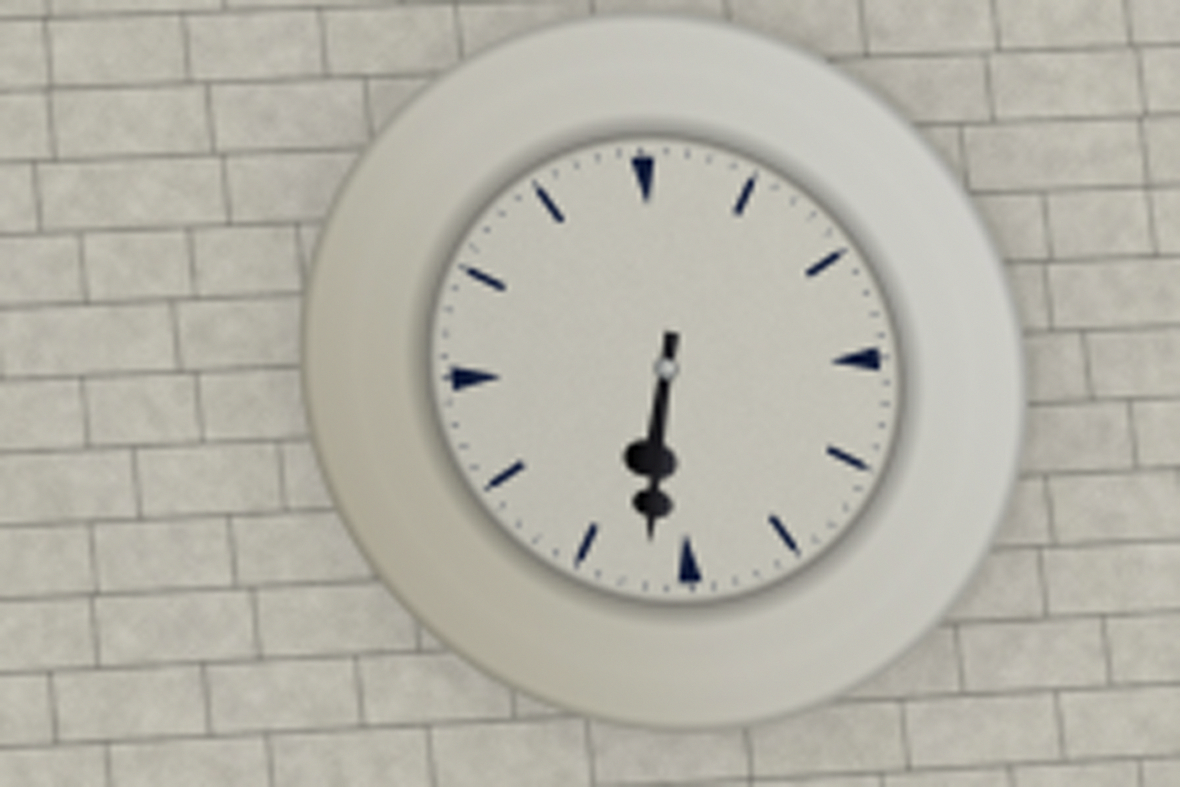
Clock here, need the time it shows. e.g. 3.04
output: 6.32
